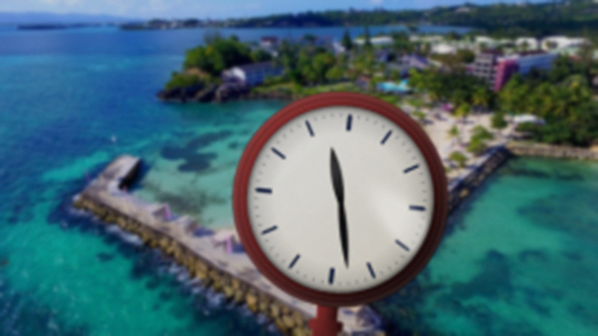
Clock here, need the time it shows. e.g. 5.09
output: 11.28
